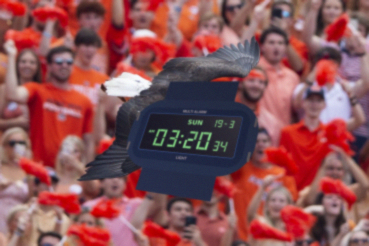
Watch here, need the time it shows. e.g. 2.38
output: 3.20
